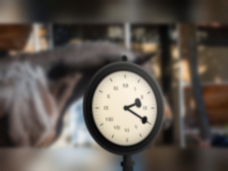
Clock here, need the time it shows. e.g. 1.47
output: 2.20
